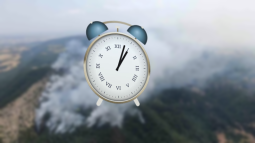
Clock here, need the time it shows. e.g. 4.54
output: 1.03
